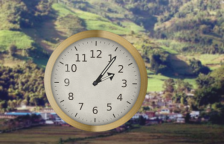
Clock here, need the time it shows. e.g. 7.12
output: 2.06
